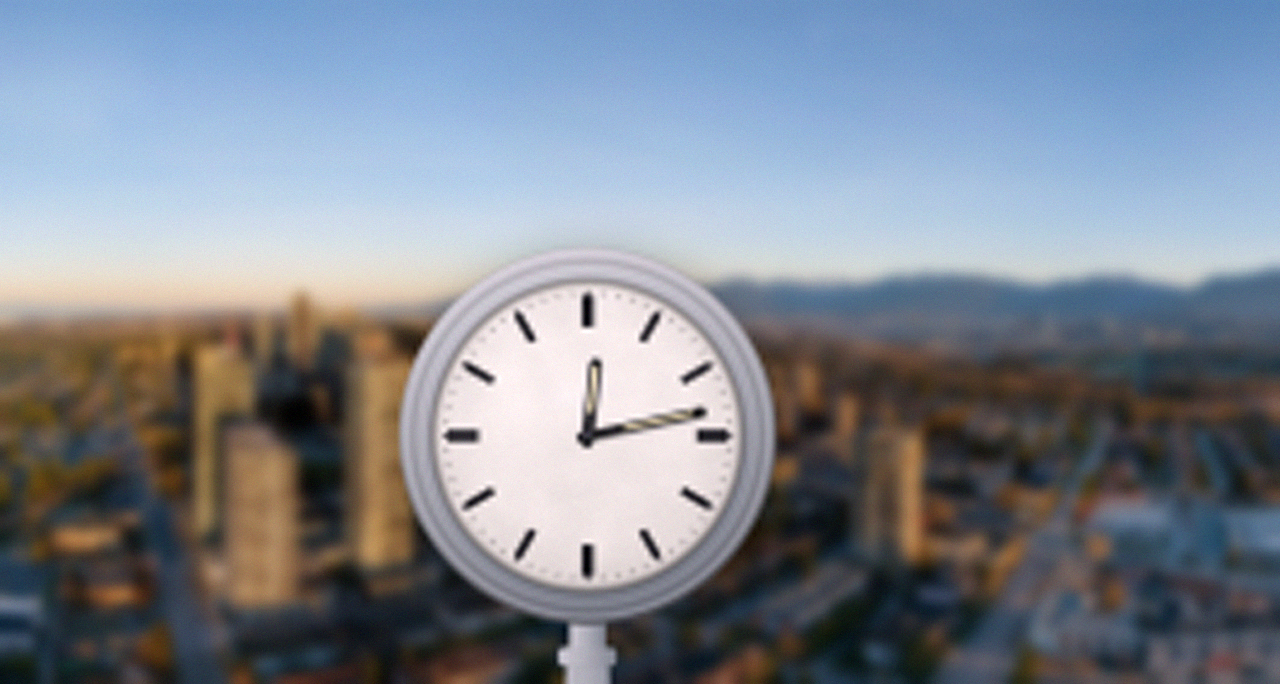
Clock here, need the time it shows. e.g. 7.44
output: 12.13
